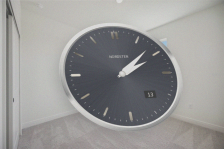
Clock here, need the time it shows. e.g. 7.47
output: 2.08
